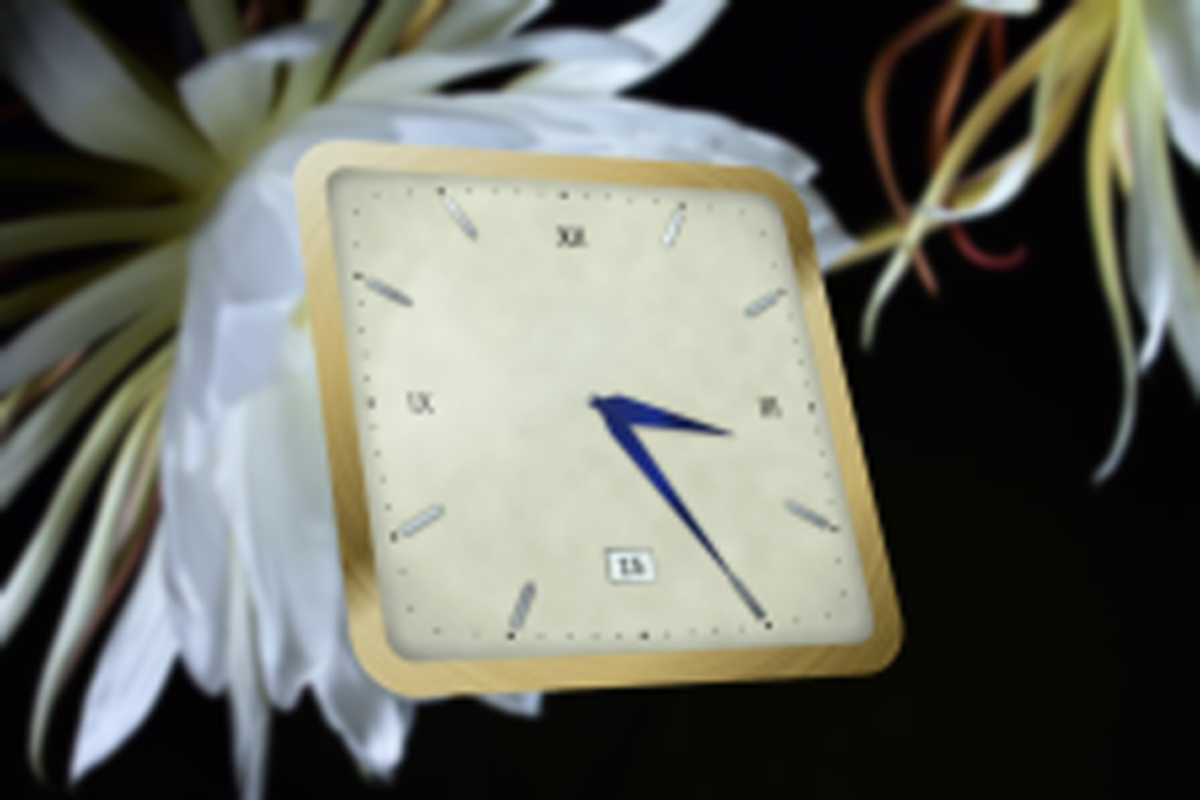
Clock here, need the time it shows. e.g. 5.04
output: 3.25
